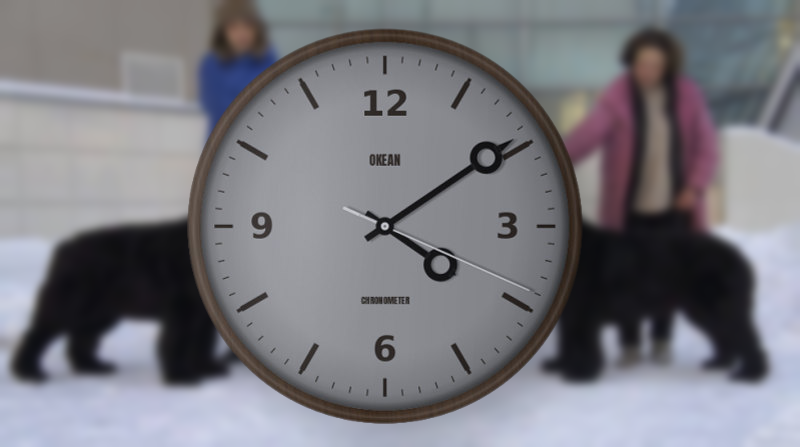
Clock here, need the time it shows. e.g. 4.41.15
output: 4.09.19
